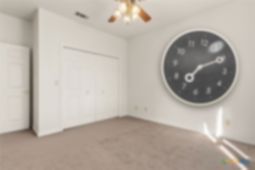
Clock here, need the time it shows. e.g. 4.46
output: 7.10
